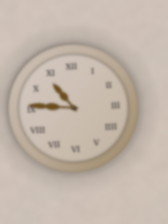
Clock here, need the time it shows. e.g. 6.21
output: 10.46
